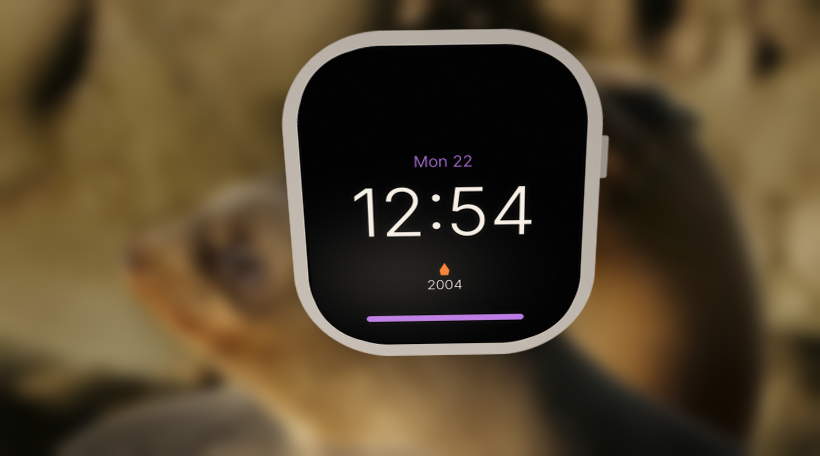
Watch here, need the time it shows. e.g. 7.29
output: 12.54
